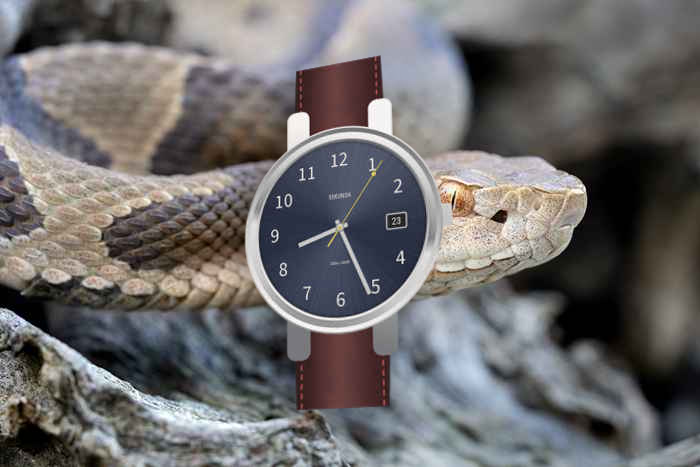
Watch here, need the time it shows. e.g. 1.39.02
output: 8.26.06
